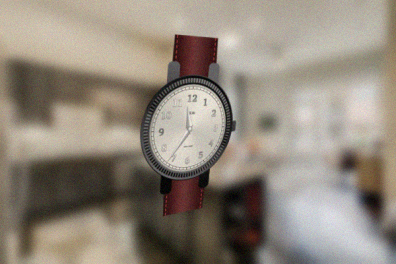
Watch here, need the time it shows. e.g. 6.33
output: 11.36
